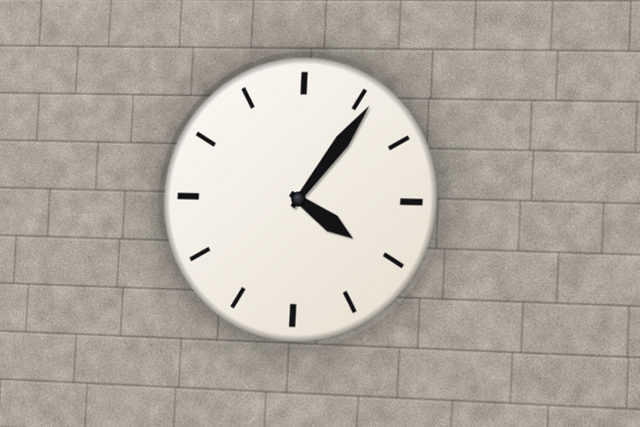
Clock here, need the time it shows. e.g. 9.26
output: 4.06
